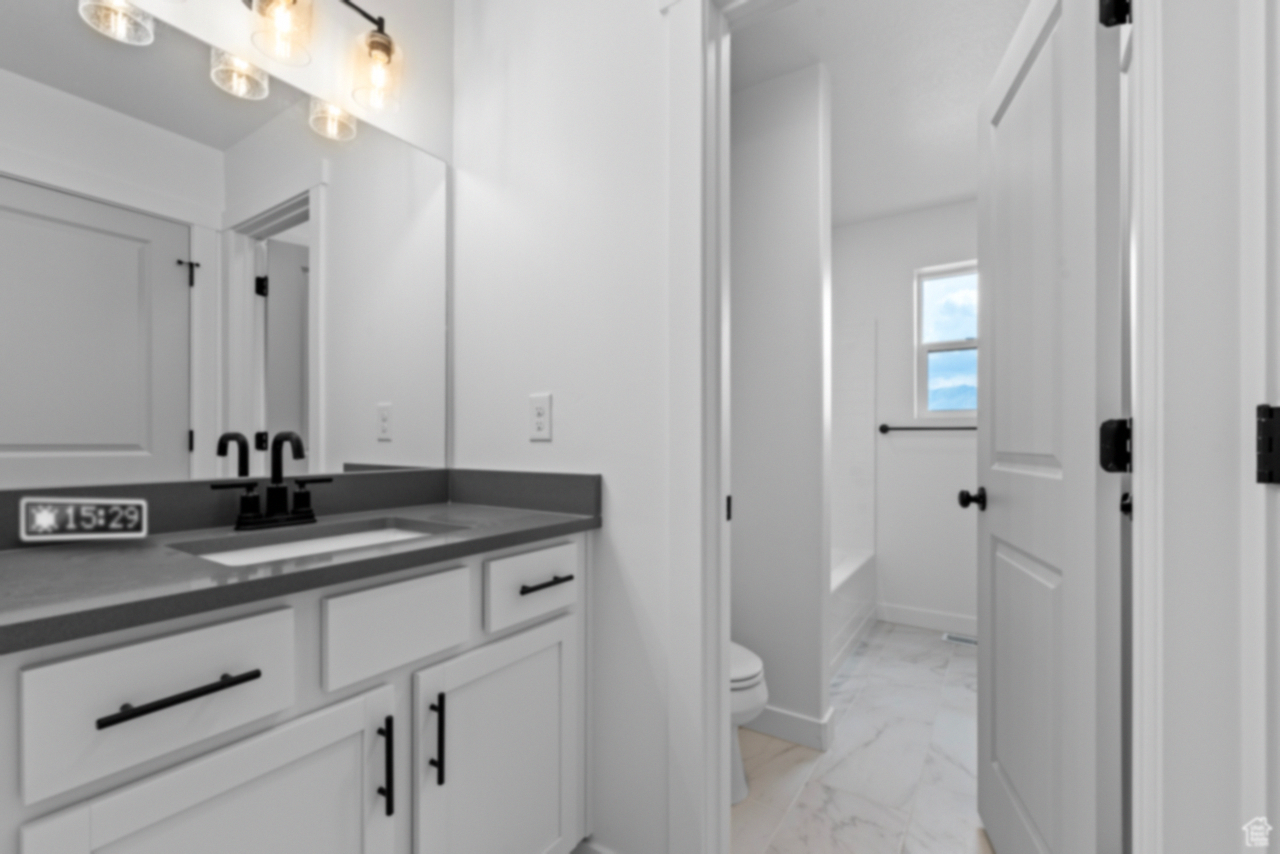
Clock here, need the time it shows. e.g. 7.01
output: 15.29
